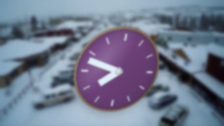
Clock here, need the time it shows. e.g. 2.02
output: 7.48
